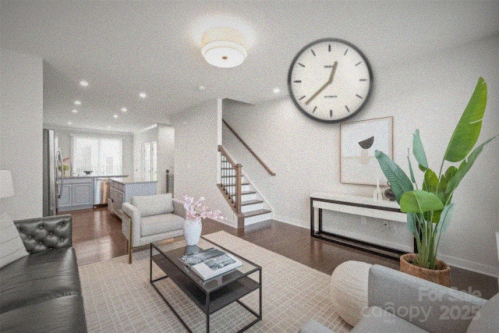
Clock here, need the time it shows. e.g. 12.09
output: 12.38
